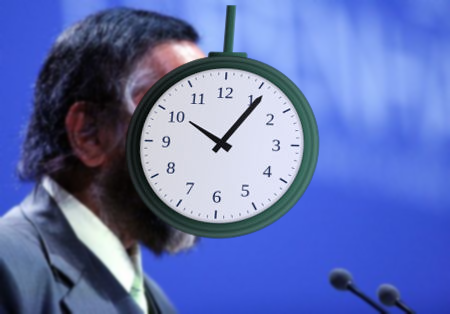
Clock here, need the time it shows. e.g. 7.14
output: 10.06
